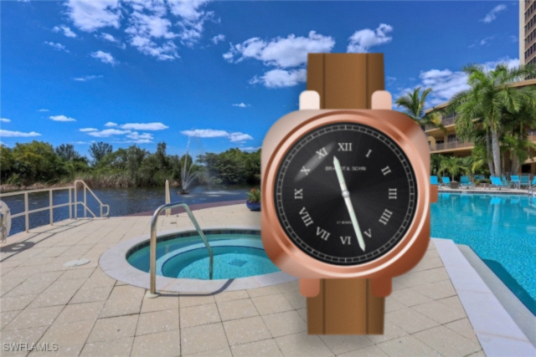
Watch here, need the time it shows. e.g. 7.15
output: 11.27
